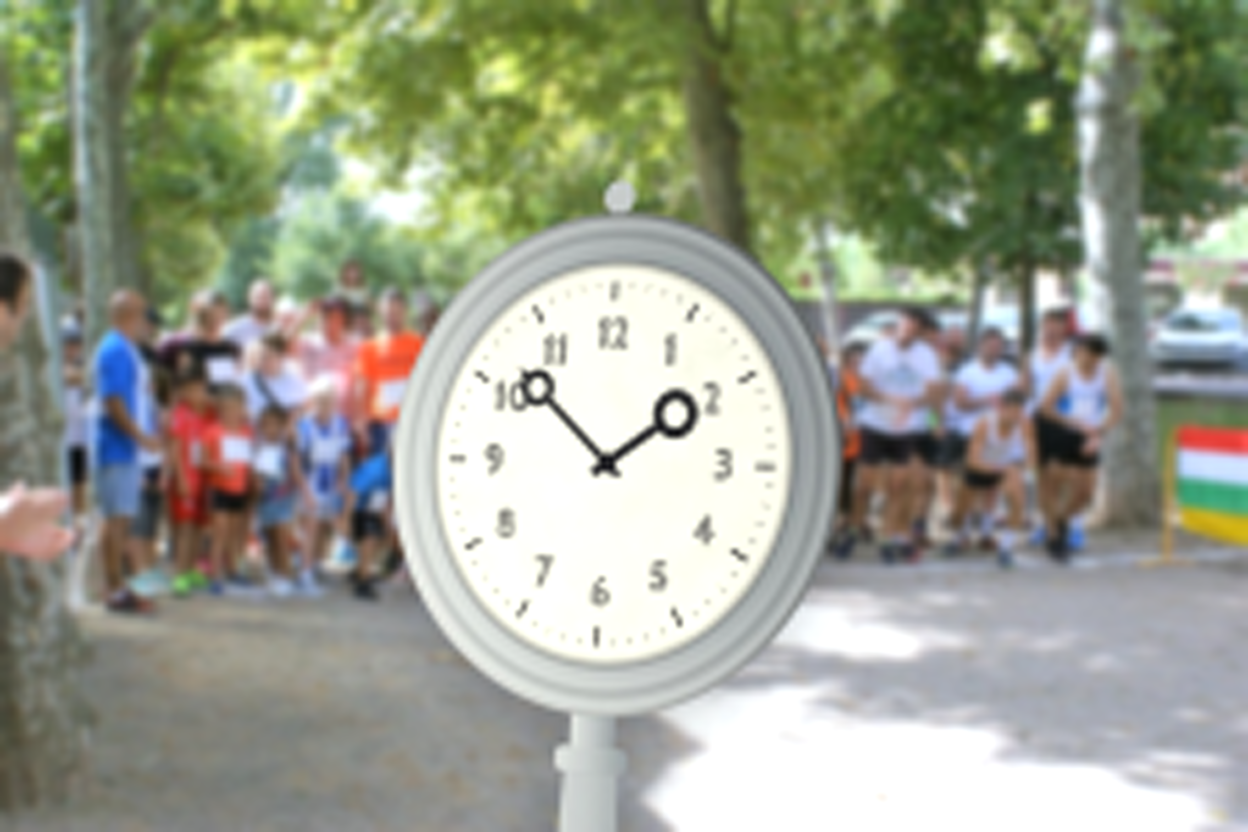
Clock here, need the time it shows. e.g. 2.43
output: 1.52
